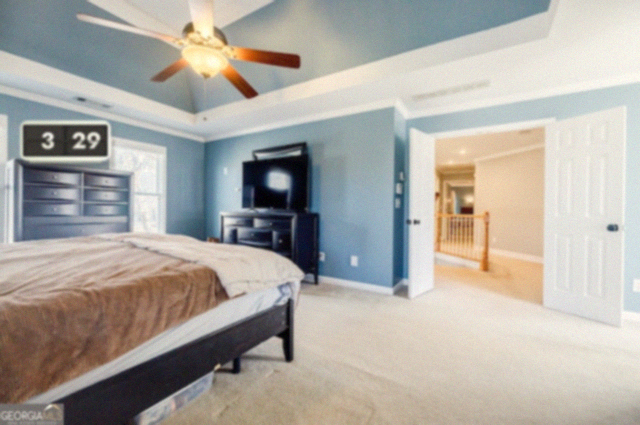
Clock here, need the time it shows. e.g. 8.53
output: 3.29
